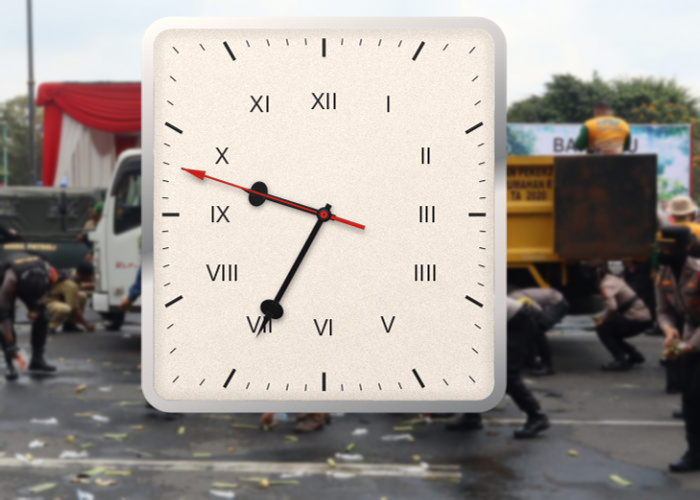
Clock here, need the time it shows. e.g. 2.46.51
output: 9.34.48
